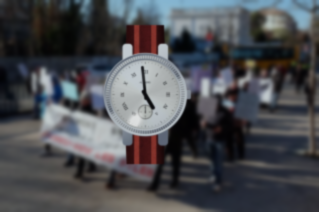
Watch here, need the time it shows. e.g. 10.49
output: 4.59
